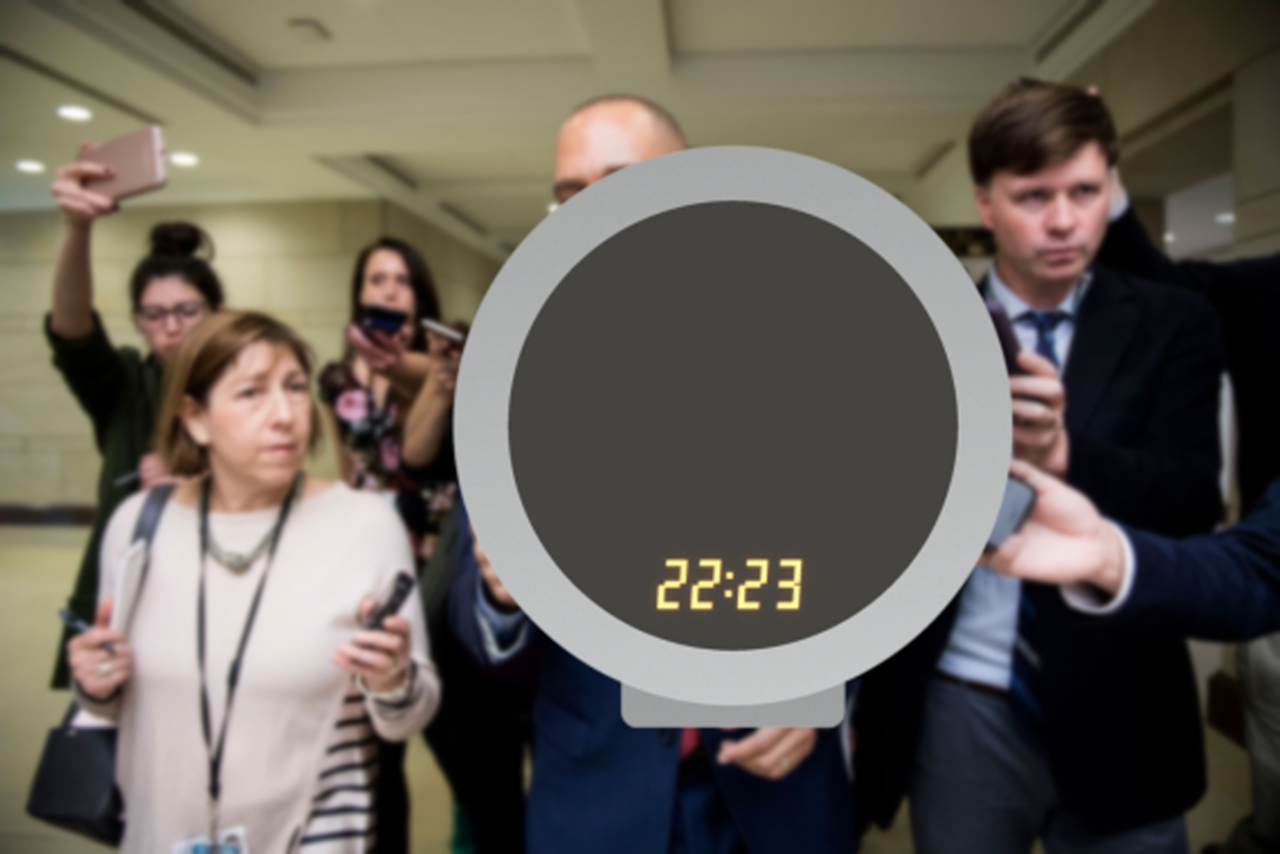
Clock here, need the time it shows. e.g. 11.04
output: 22.23
